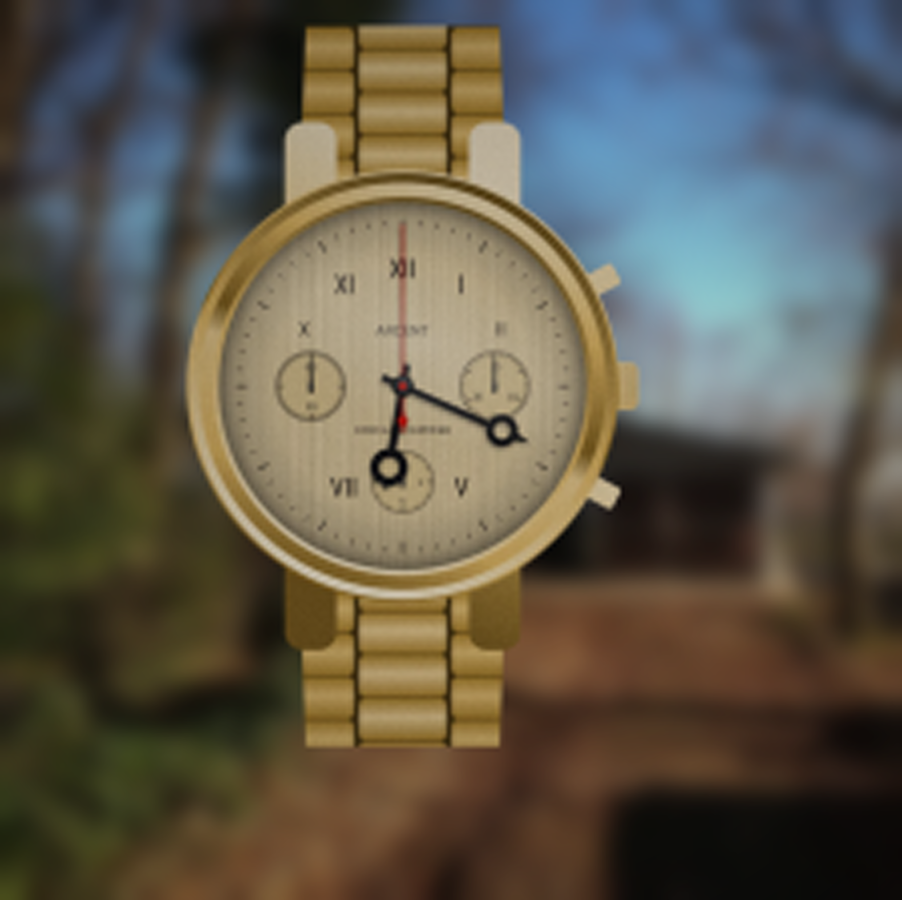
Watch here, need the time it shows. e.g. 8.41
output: 6.19
